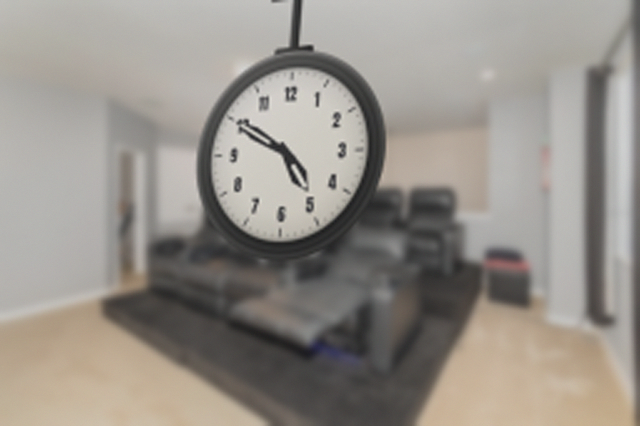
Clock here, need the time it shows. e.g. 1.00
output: 4.50
